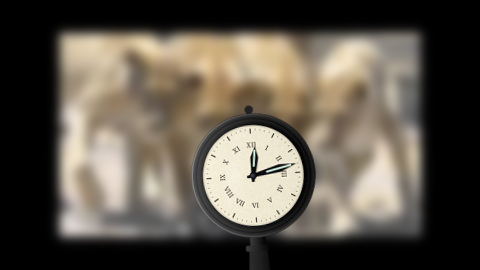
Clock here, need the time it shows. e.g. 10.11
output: 12.13
